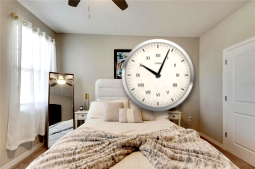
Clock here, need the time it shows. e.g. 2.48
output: 10.04
